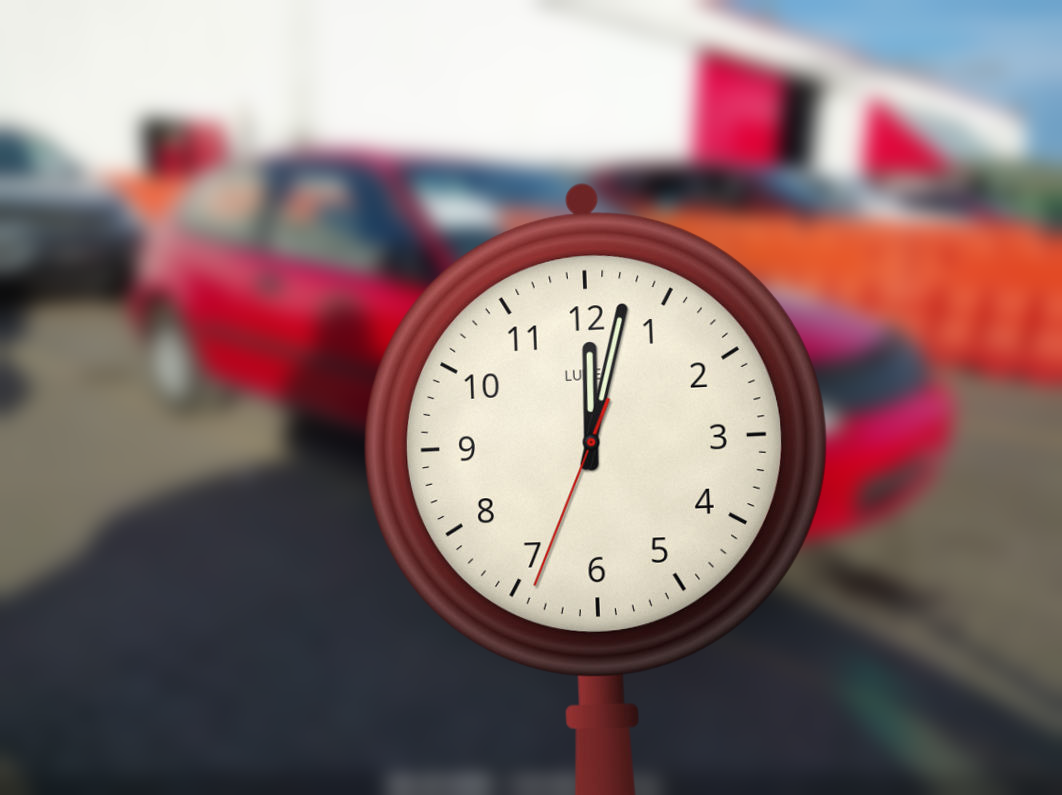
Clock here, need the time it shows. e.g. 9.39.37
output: 12.02.34
